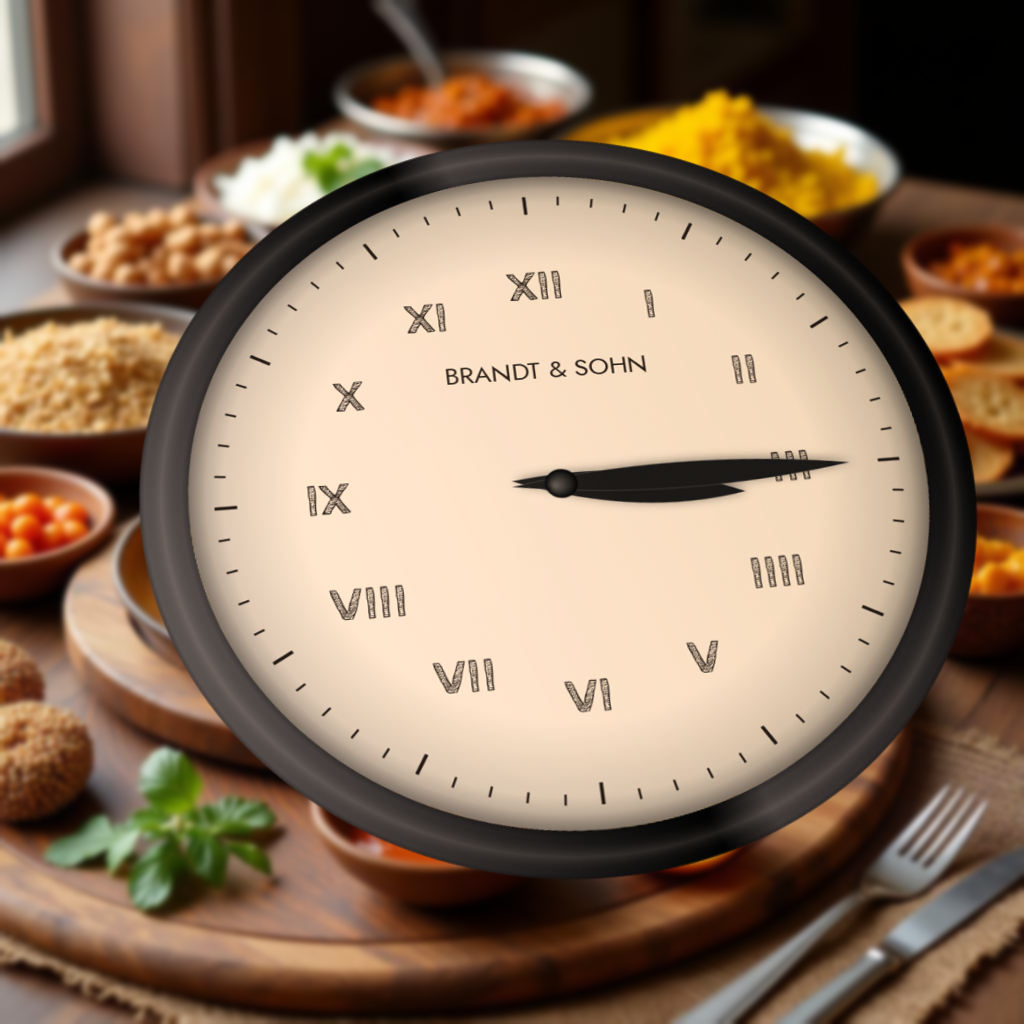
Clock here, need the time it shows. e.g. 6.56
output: 3.15
